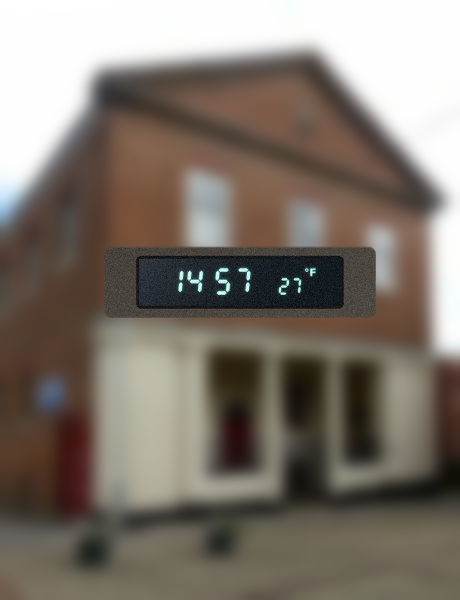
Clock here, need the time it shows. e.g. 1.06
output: 14.57
